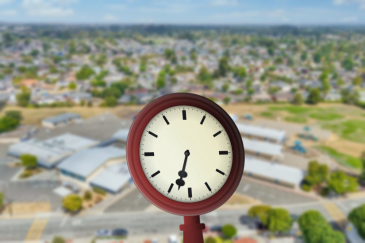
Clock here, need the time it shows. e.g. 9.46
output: 6.33
